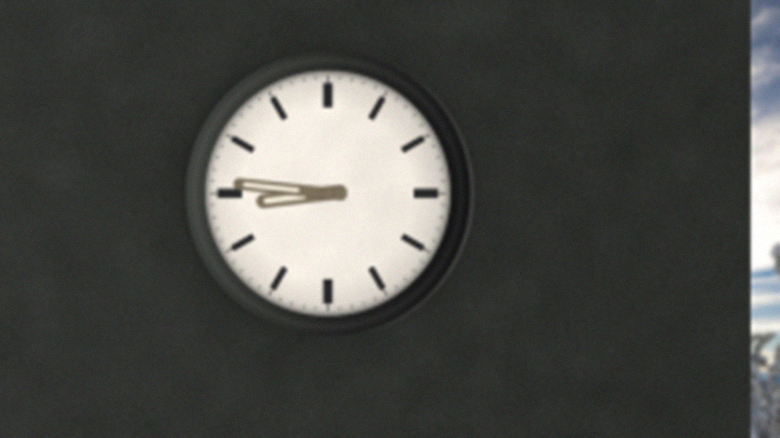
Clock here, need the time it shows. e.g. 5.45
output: 8.46
